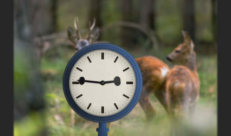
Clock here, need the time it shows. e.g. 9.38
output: 2.46
